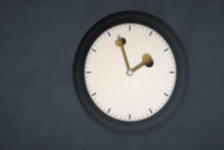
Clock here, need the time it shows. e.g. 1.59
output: 1.57
